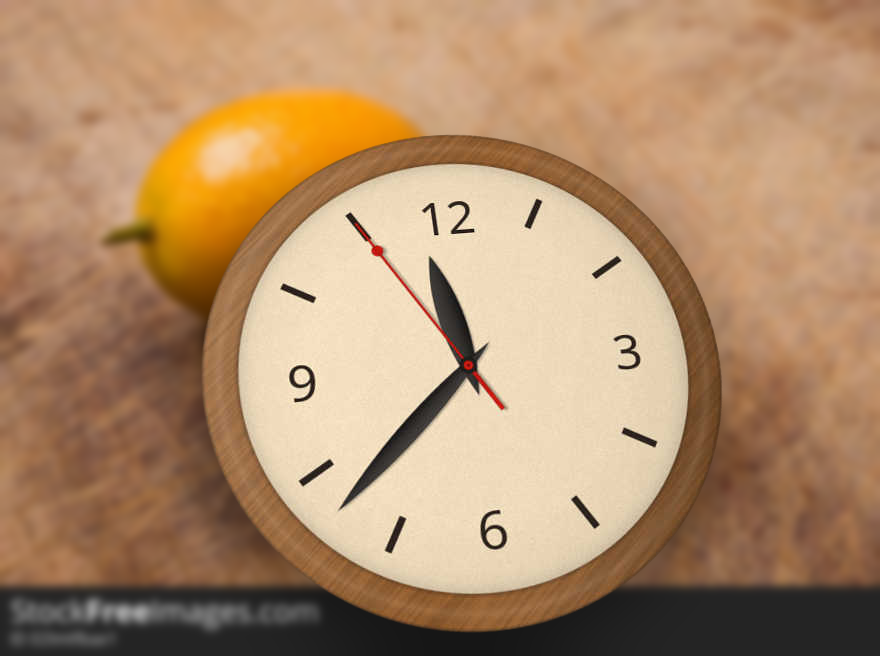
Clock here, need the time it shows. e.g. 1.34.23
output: 11.37.55
